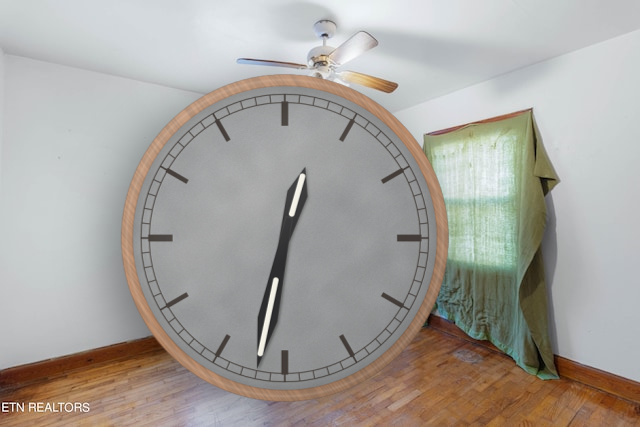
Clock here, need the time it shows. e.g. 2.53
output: 12.32
